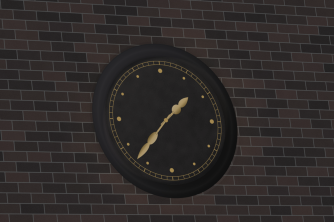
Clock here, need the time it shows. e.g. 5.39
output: 1.37
